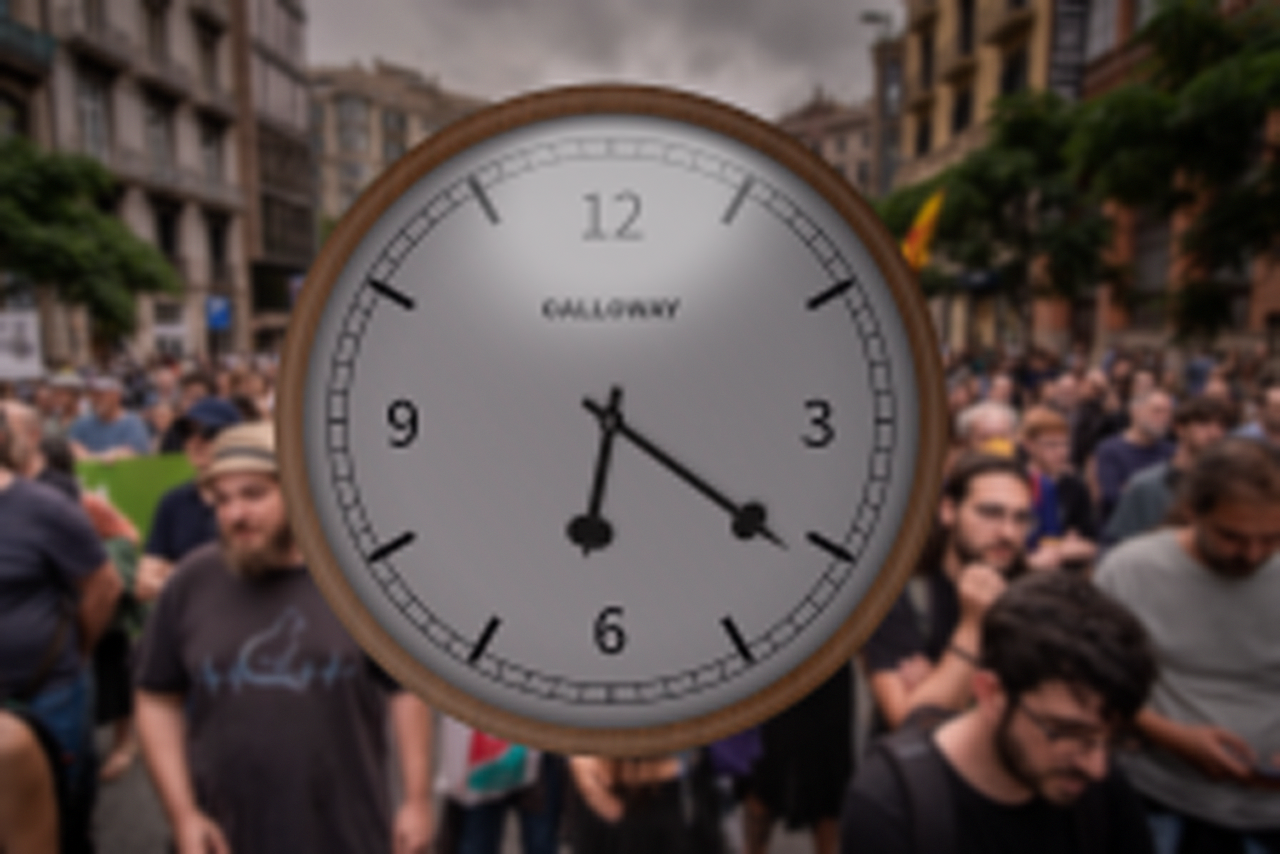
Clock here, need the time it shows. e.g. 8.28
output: 6.21
